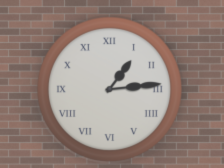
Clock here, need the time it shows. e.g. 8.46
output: 1.14
